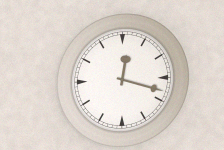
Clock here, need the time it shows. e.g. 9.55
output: 12.18
